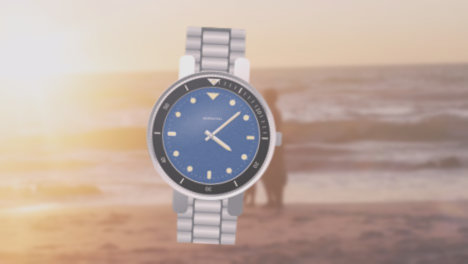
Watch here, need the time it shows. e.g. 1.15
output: 4.08
